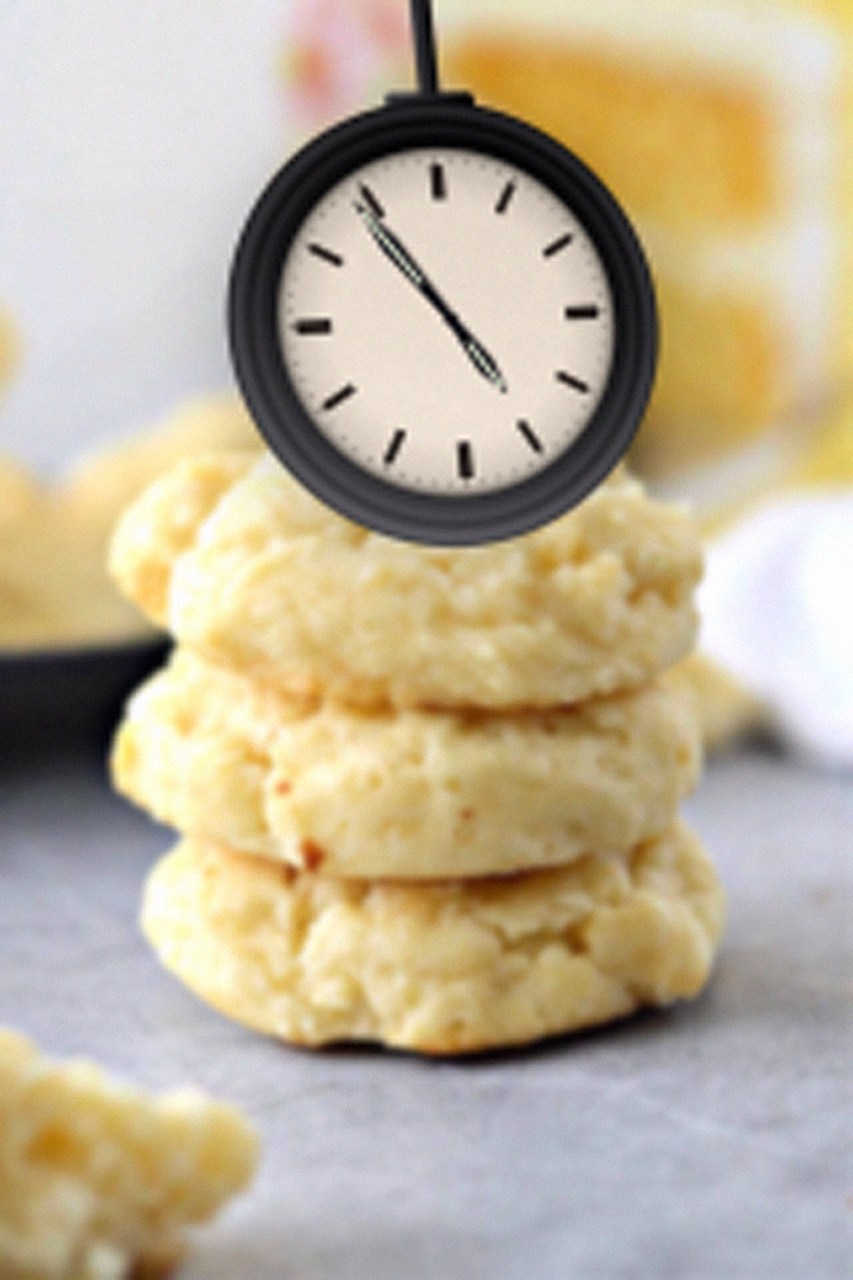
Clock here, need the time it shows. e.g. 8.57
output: 4.54
